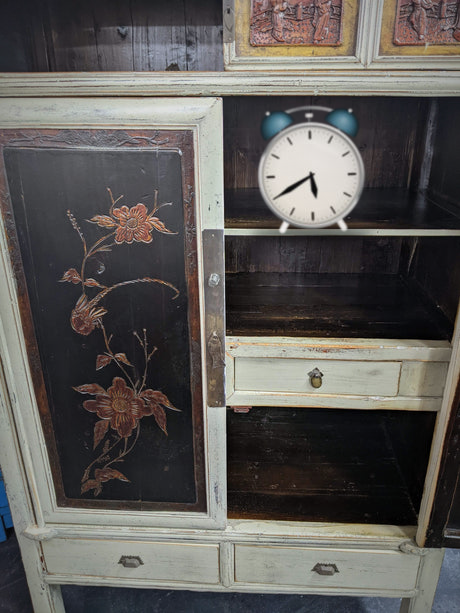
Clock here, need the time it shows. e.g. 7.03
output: 5.40
